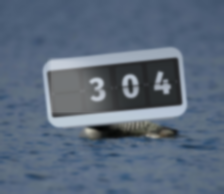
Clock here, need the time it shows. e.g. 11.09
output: 3.04
